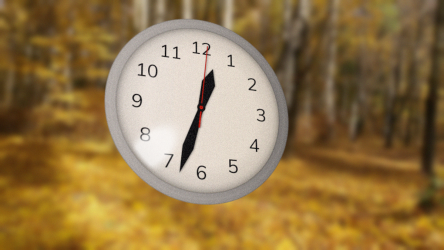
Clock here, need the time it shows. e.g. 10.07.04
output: 12.33.01
